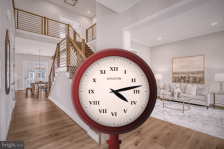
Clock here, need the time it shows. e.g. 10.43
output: 4.13
